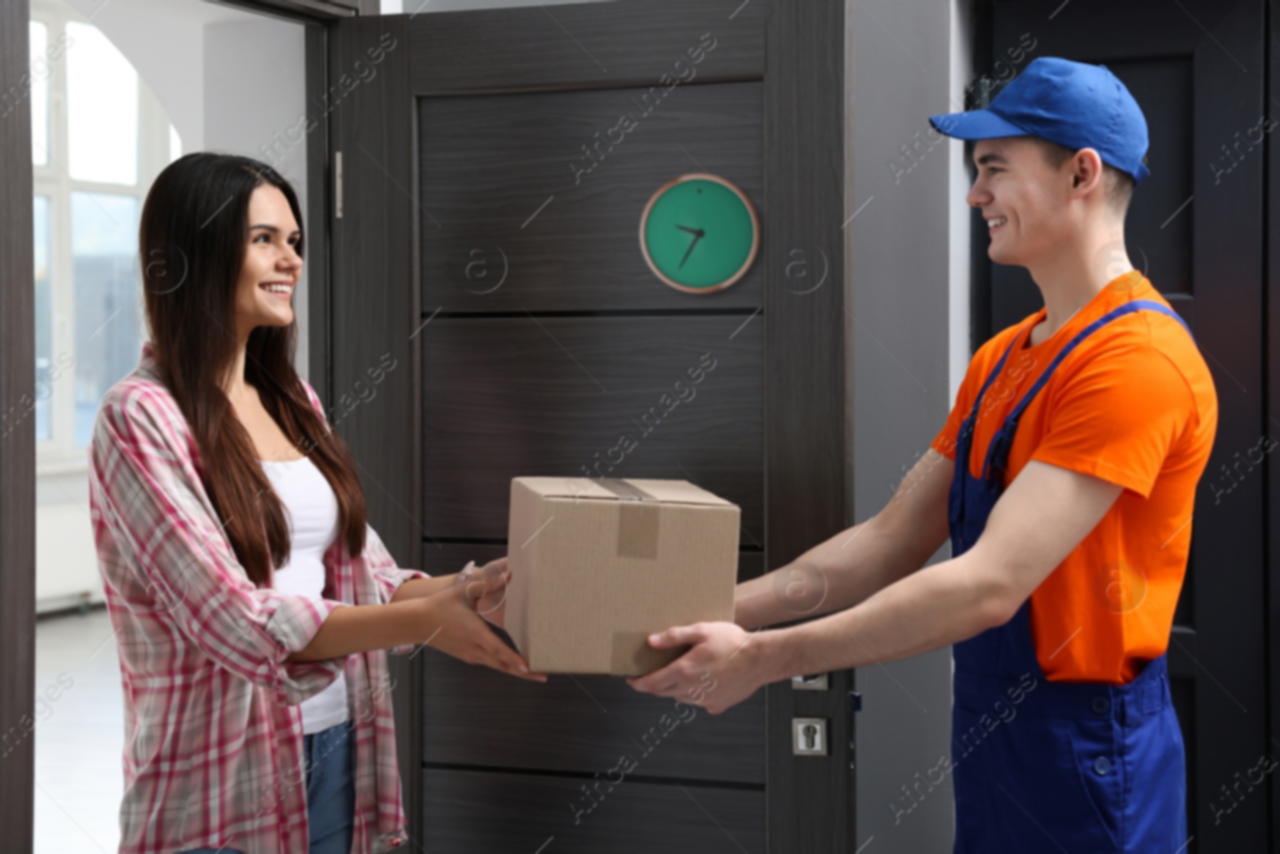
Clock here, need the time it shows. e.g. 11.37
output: 9.35
